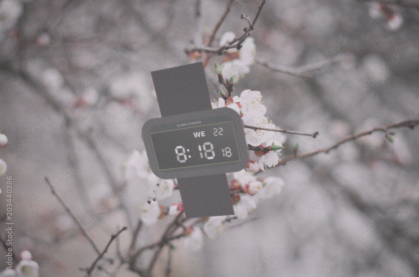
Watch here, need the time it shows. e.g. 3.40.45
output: 8.18.18
